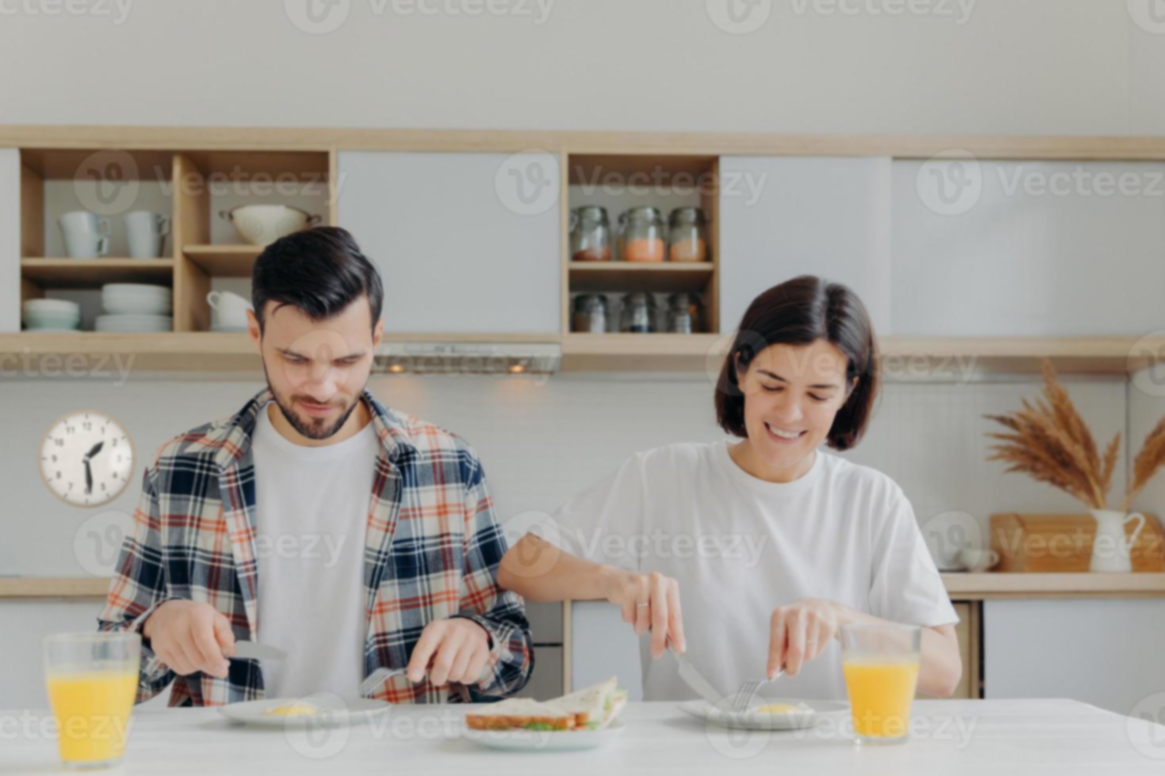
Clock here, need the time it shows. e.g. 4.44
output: 1.29
